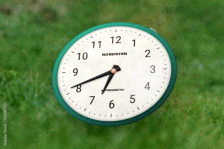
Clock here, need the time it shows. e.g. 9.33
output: 6.41
